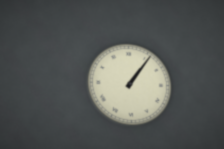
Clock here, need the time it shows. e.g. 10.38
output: 1.06
